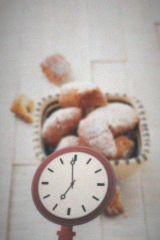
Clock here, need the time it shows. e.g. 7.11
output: 6.59
